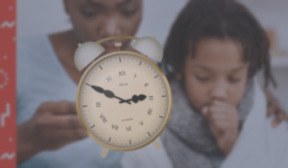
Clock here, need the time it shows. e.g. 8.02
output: 2.50
